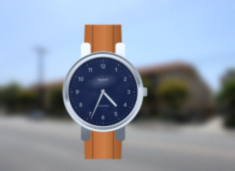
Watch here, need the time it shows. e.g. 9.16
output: 4.34
